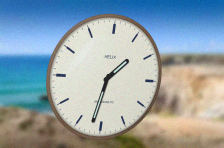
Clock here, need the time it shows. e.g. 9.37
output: 1.32
